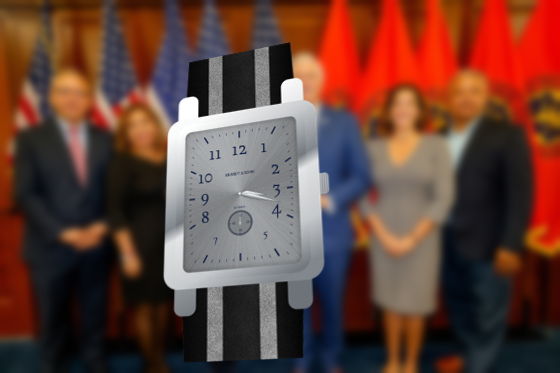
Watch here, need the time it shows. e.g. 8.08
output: 3.18
